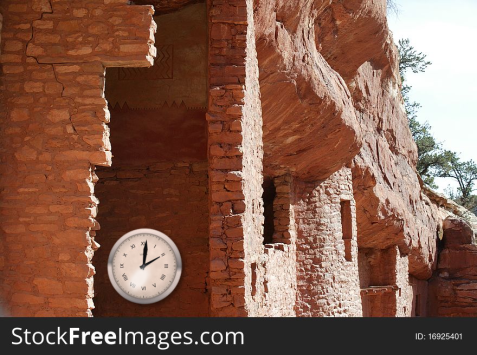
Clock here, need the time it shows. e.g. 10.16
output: 2.01
